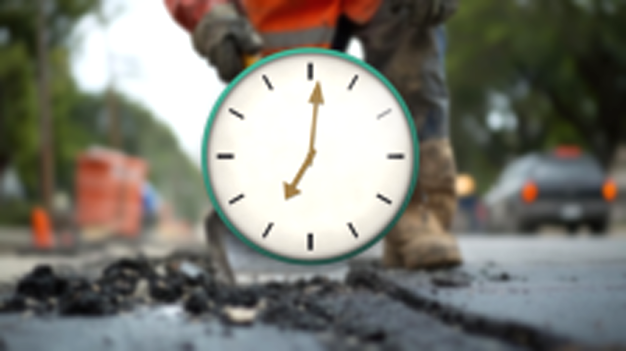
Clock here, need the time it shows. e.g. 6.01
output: 7.01
